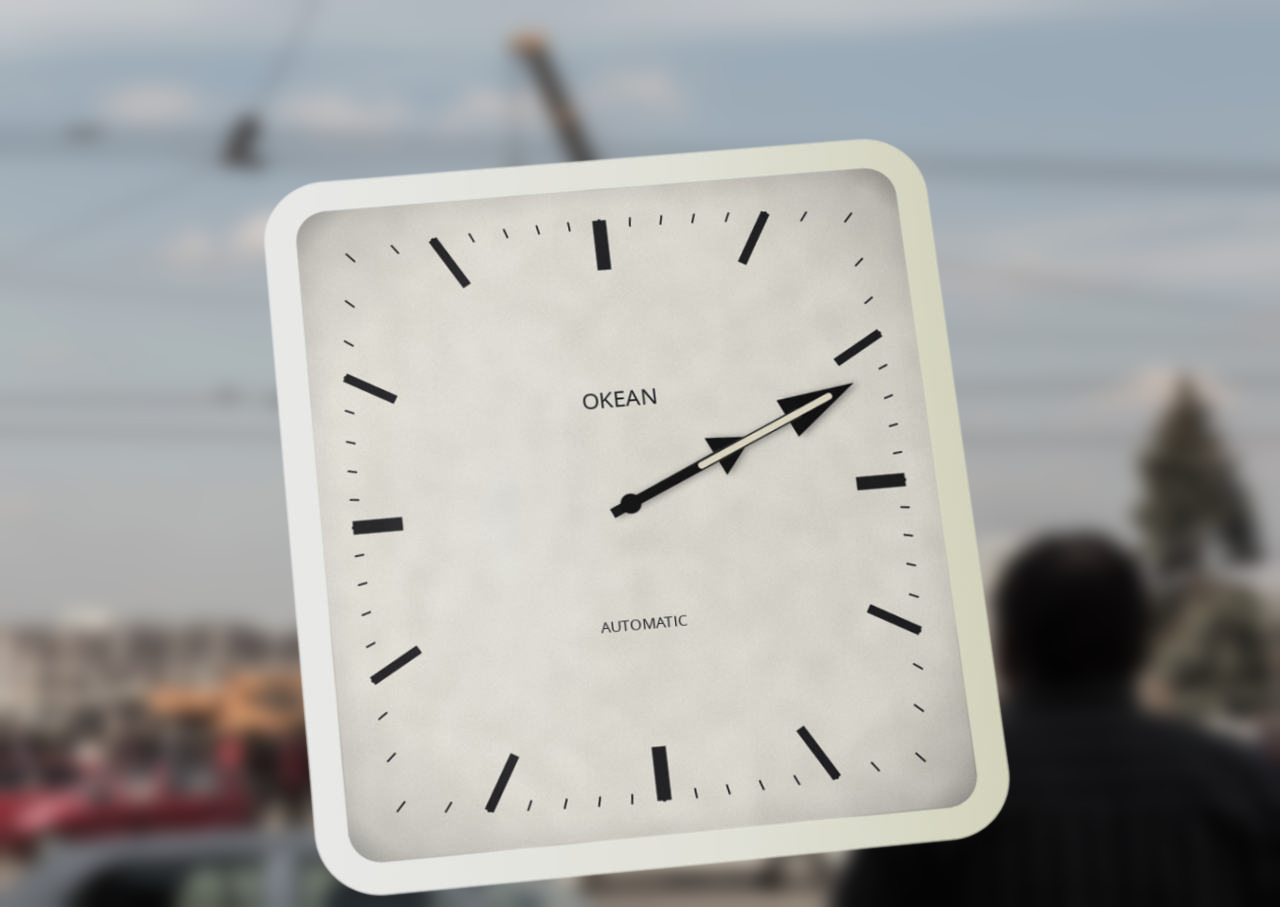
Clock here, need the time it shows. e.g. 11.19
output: 2.11
